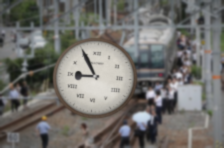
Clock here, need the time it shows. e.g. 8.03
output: 8.55
